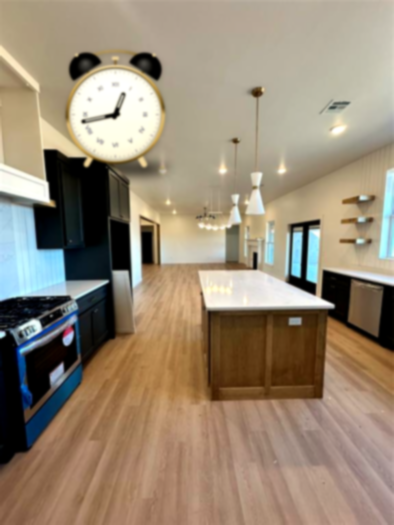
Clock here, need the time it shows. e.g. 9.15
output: 12.43
